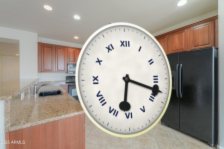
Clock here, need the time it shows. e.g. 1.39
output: 6.18
